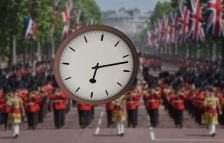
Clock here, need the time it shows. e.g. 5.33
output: 6.12
